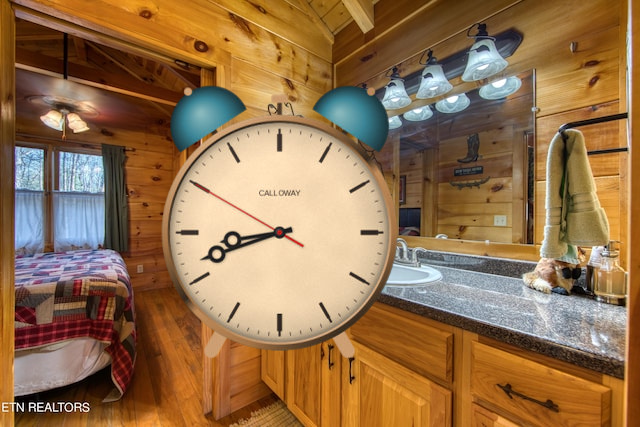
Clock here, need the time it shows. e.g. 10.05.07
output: 8.41.50
